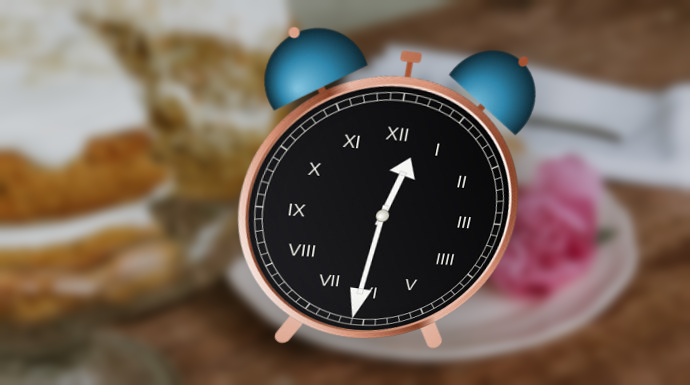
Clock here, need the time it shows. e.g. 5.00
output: 12.31
